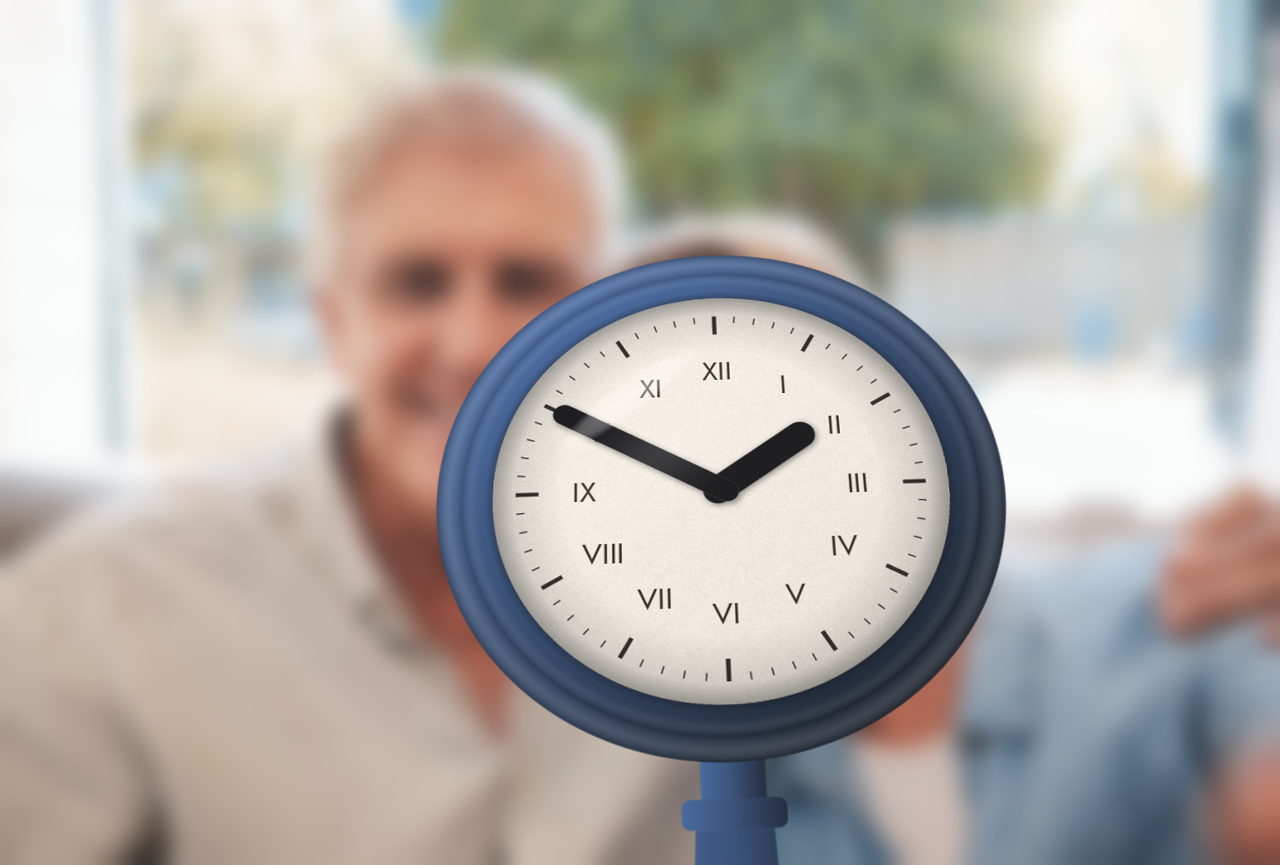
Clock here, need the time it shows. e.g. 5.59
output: 1.50
